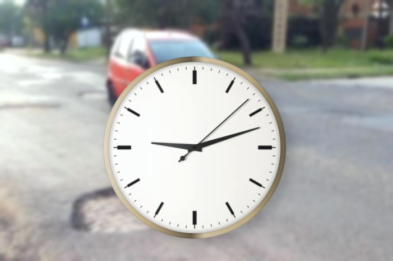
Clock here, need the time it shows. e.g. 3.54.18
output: 9.12.08
